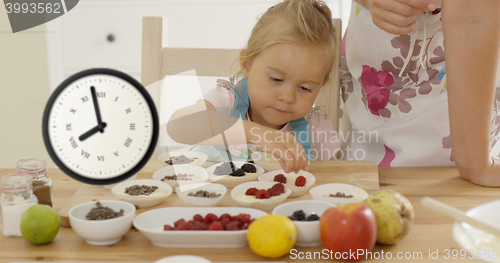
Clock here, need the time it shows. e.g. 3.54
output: 7.58
